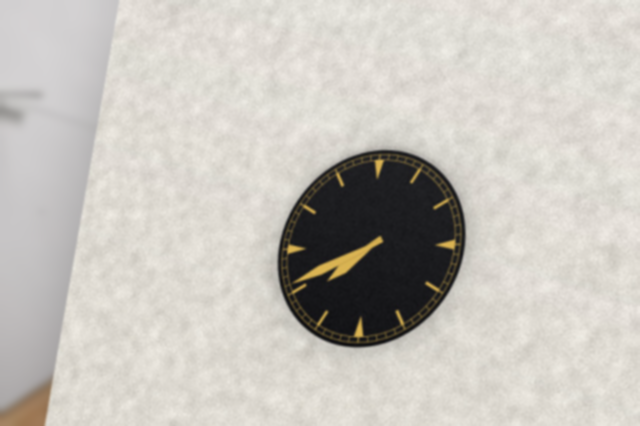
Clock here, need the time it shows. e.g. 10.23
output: 7.41
